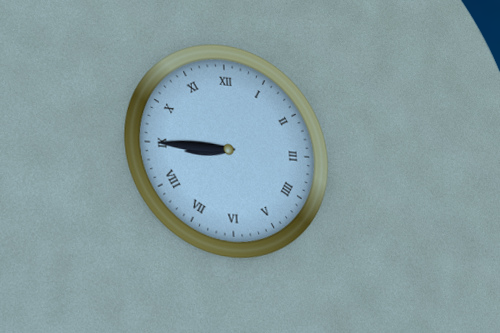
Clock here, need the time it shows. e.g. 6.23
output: 8.45
